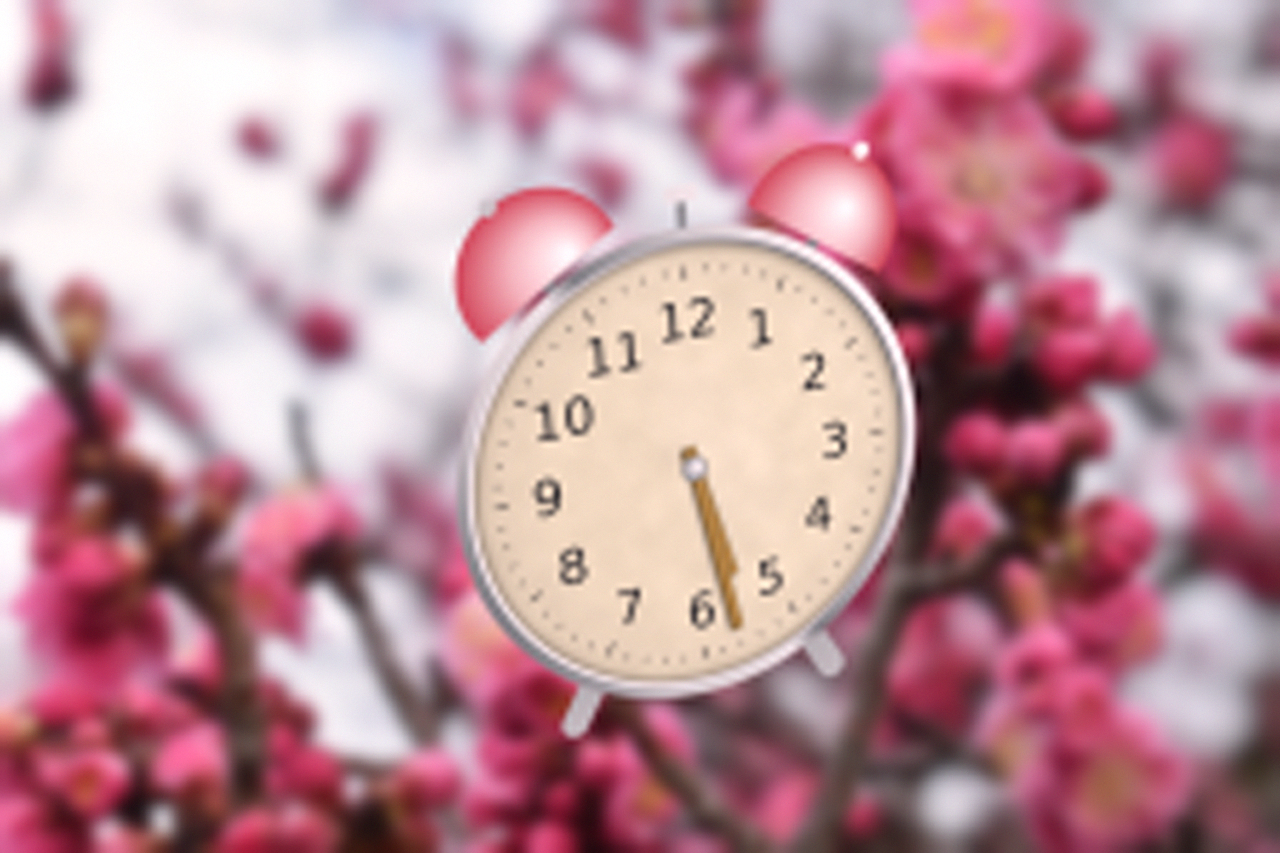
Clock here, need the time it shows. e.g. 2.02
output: 5.28
